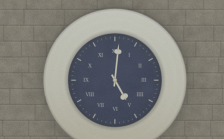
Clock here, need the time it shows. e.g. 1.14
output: 5.01
